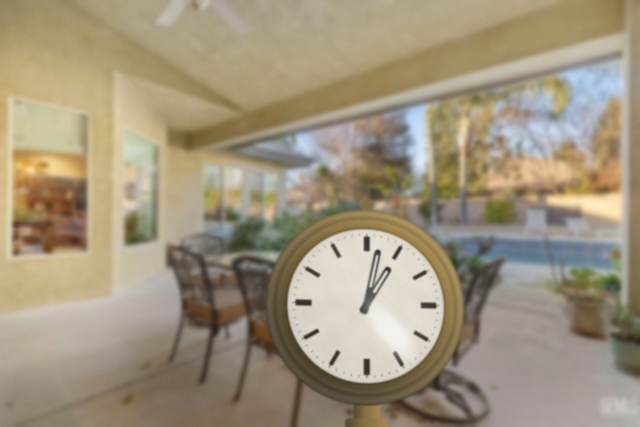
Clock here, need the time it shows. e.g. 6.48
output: 1.02
